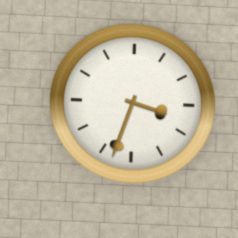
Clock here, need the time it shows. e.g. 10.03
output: 3.33
